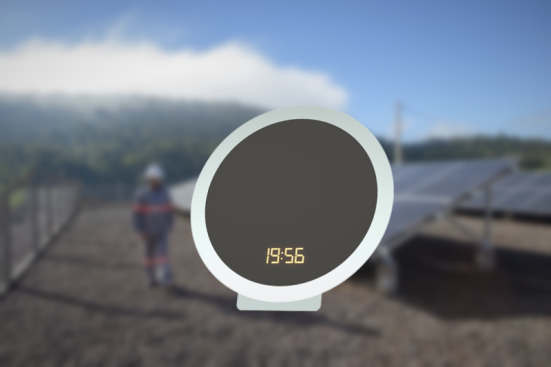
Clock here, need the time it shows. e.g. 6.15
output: 19.56
